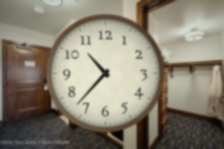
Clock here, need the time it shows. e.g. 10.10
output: 10.37
